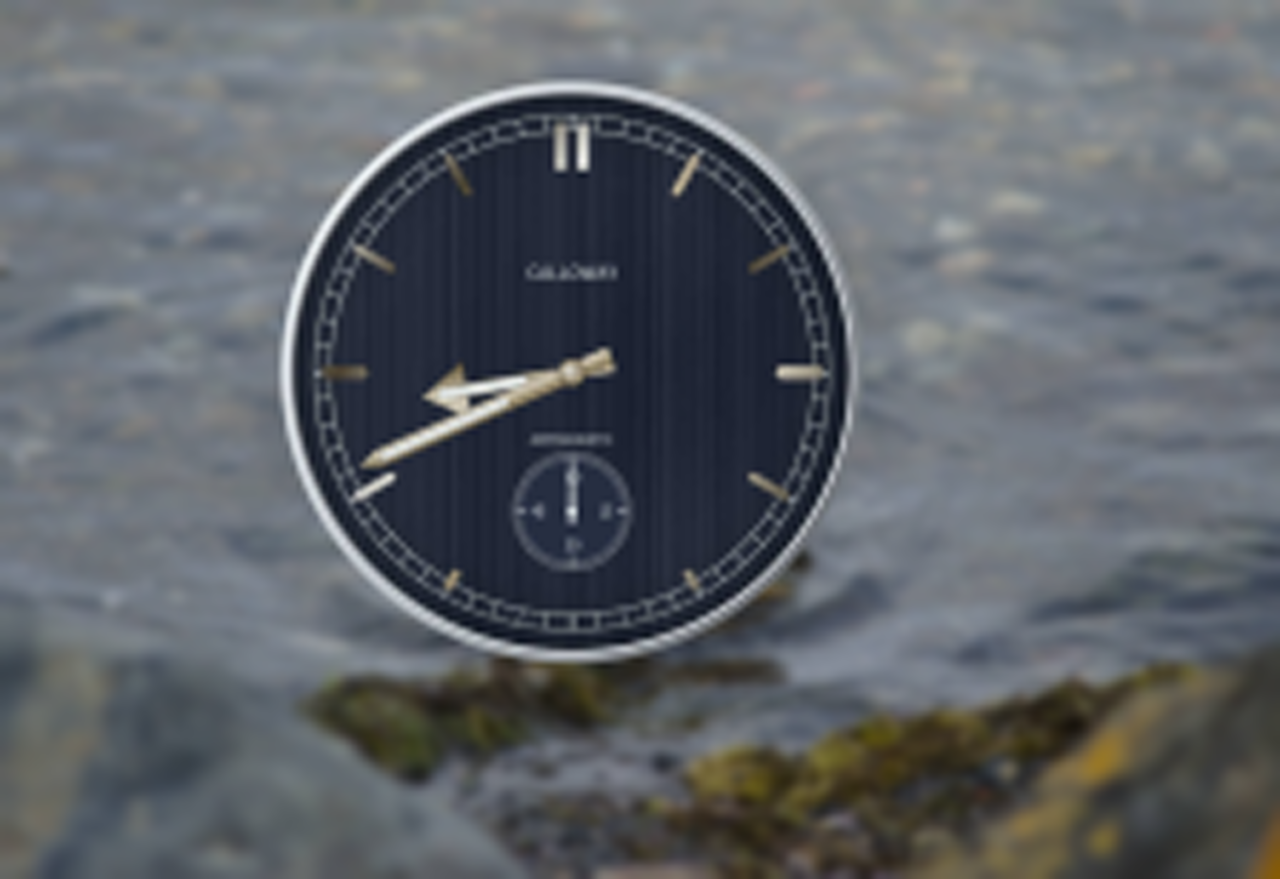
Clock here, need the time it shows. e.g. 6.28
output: 8.41
